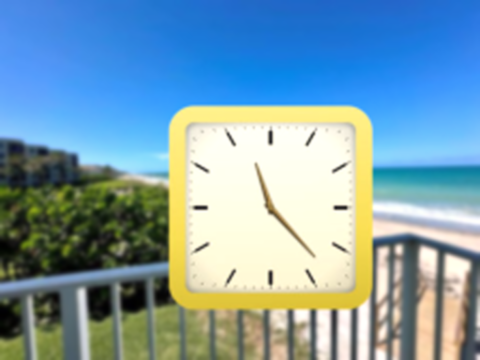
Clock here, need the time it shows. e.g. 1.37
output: 11.23
